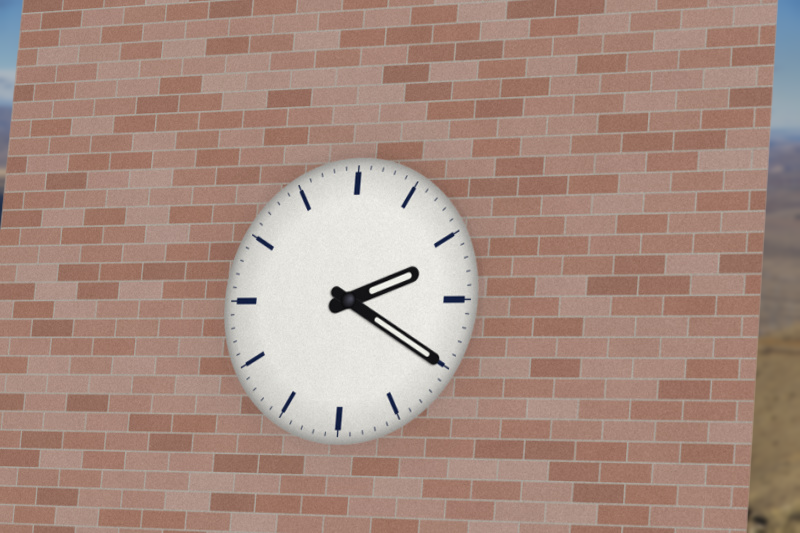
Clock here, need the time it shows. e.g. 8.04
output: 2.20
